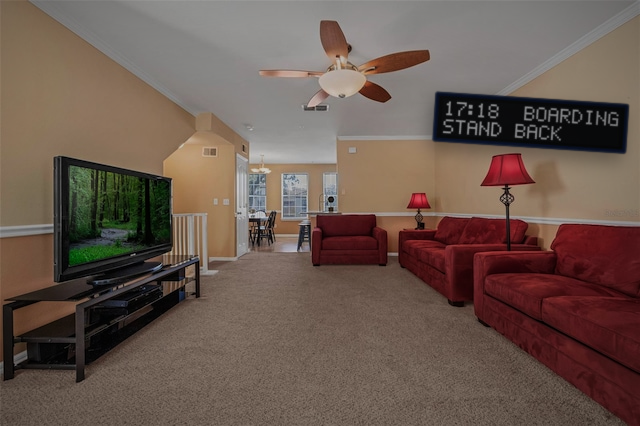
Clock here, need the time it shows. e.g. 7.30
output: 17.18
